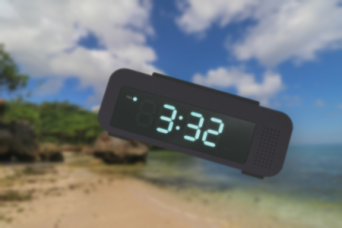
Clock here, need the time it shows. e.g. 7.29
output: 3.32
